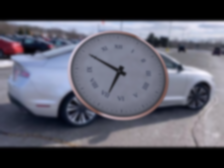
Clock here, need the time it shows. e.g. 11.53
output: 6.50
